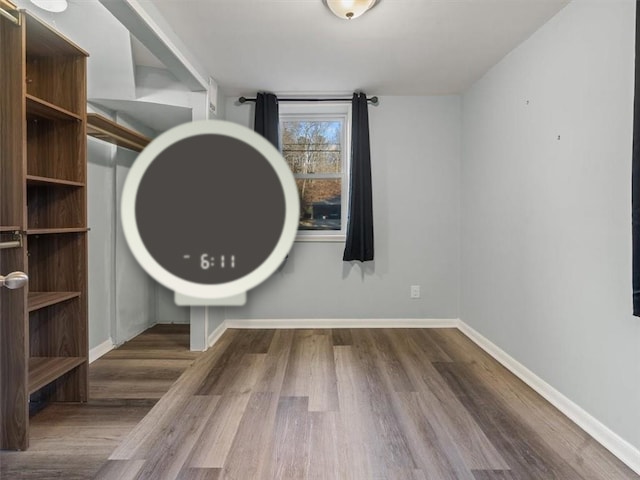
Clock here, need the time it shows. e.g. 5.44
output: 6.11
